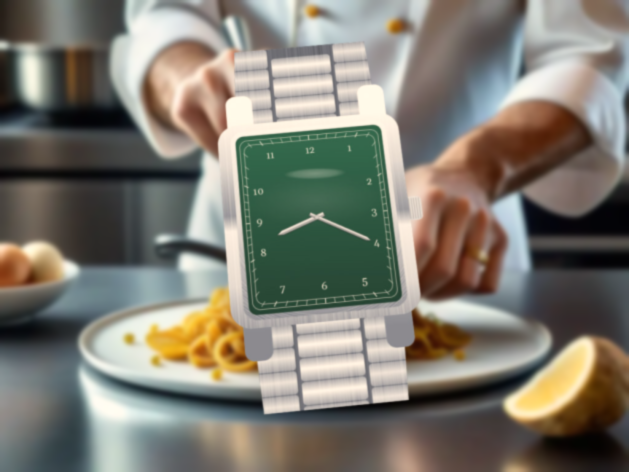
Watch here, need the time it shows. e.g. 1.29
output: 8.20
